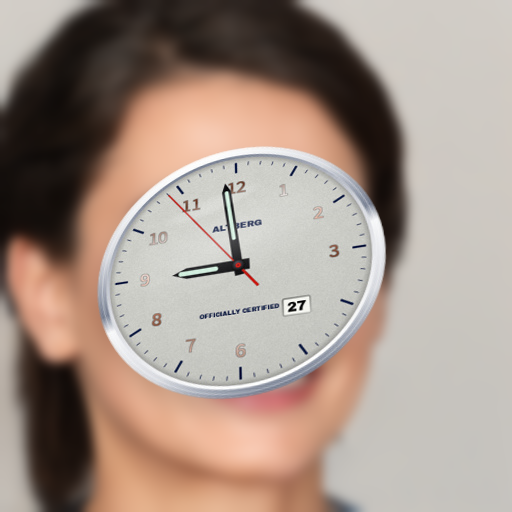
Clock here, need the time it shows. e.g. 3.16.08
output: 8.58.54
